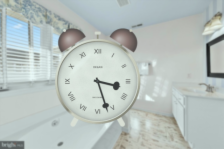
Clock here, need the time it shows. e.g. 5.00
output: 3.27
